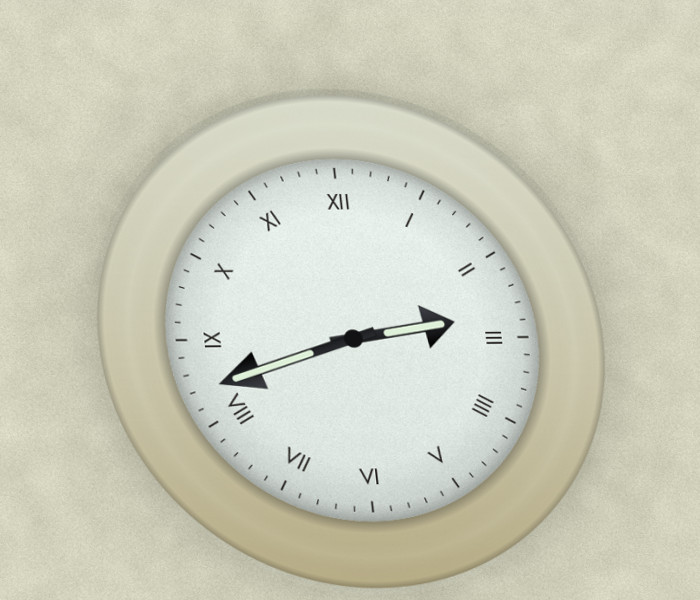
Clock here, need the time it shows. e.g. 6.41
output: 2.42
